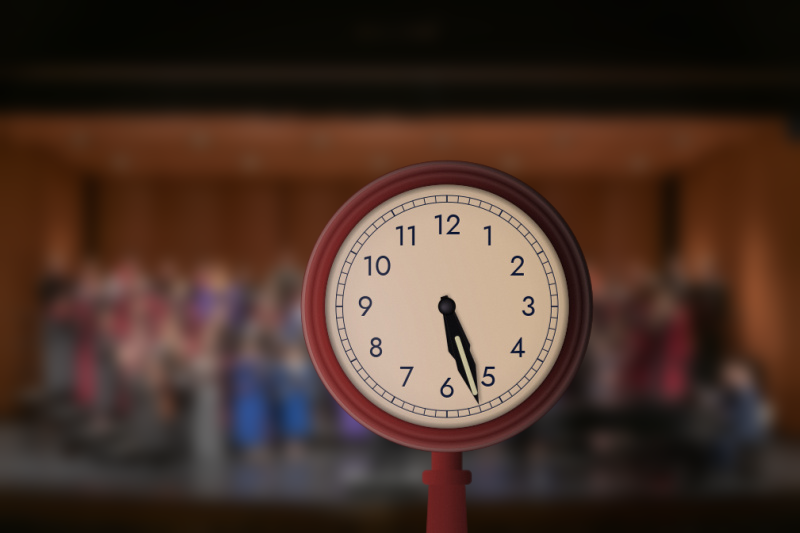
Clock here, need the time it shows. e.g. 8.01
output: 5.27
